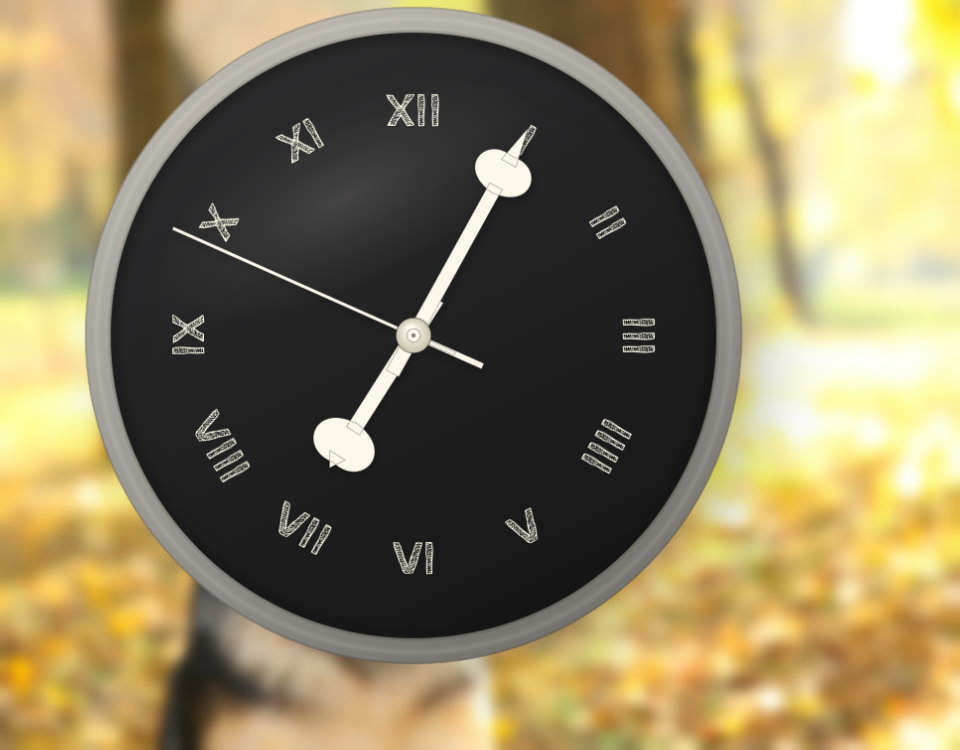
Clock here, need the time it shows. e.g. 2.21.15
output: 7.04.49
